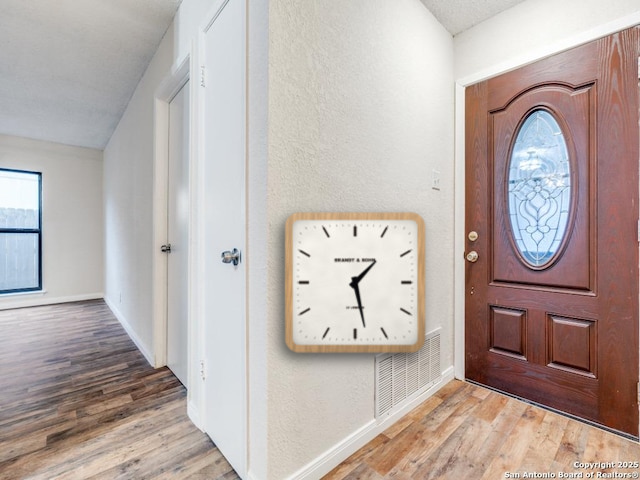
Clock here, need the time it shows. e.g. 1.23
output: 1.28
